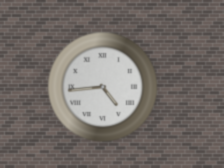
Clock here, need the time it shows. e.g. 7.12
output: 4.44
